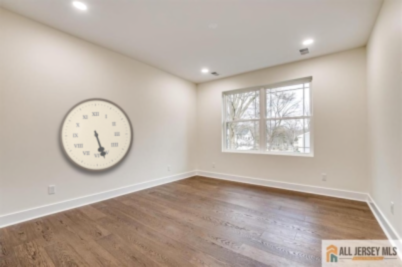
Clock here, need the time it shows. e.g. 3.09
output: 5.27
